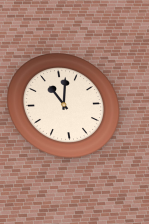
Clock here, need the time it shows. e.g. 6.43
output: 11.02
